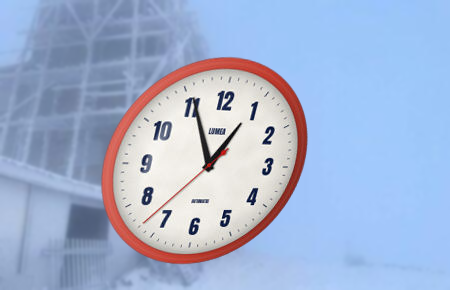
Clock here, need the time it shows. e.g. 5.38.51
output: 12.55.37
